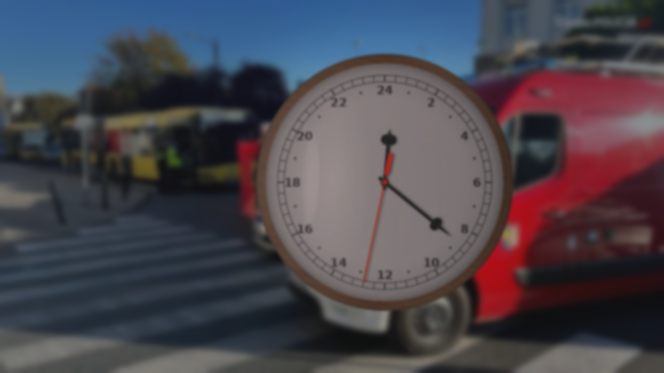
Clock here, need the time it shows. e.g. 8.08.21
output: 0.21.32
